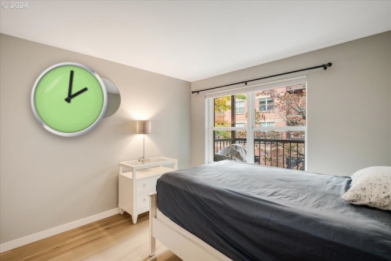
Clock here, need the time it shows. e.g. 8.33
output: 2.01
